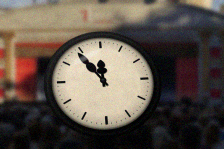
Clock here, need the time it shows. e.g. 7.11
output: 11.54
